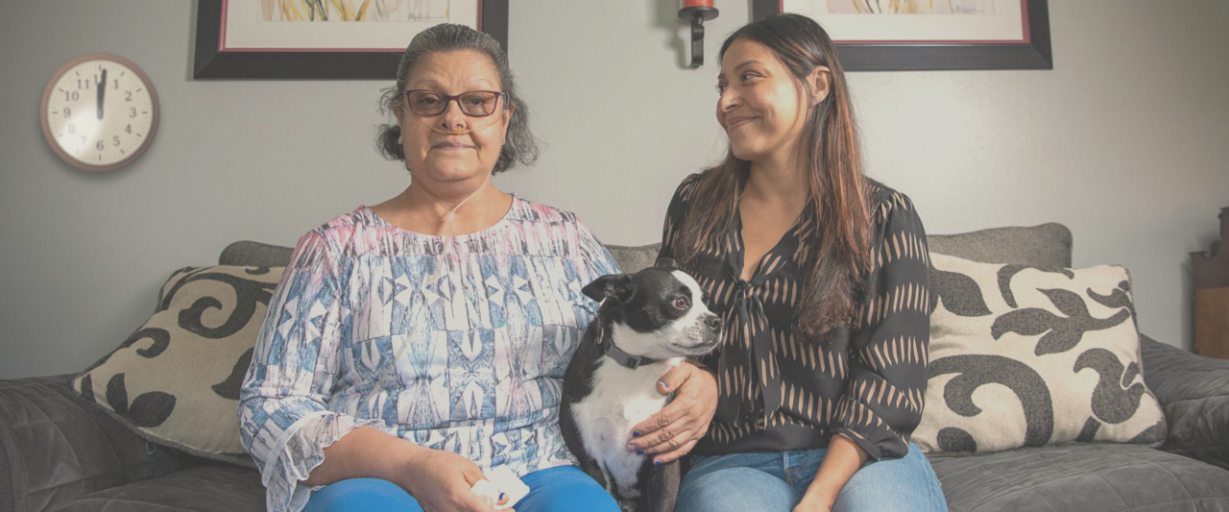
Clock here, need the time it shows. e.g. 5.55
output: 12.01
